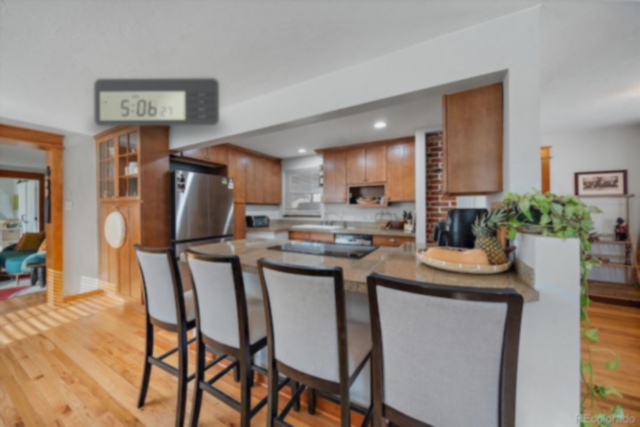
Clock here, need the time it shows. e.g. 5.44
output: 5.06
